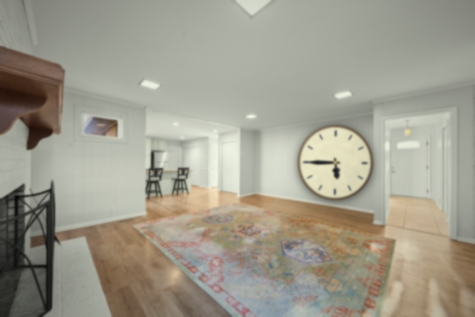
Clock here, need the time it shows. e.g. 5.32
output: 5.45
